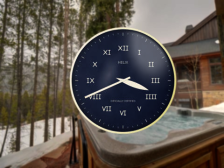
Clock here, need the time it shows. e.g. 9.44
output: 3.41
